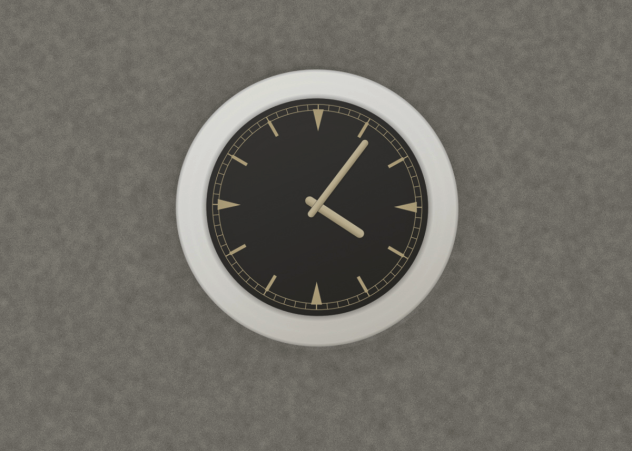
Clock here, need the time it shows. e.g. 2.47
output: 4.06
